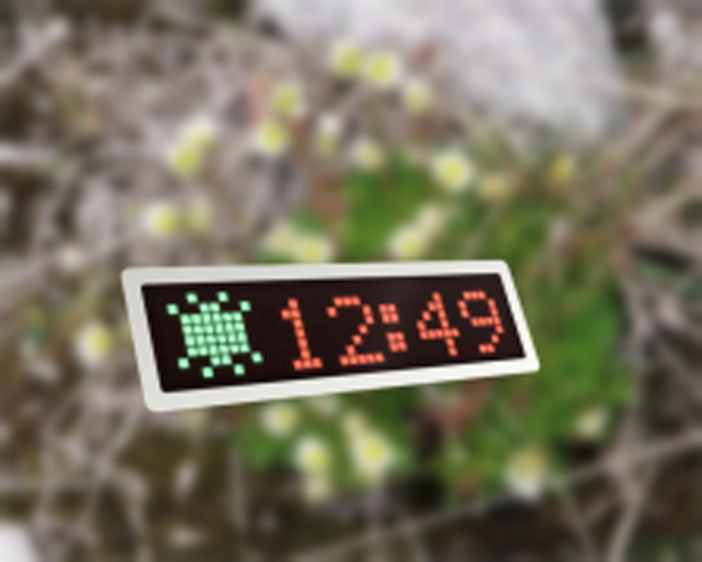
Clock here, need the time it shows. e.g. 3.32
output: 12.49
